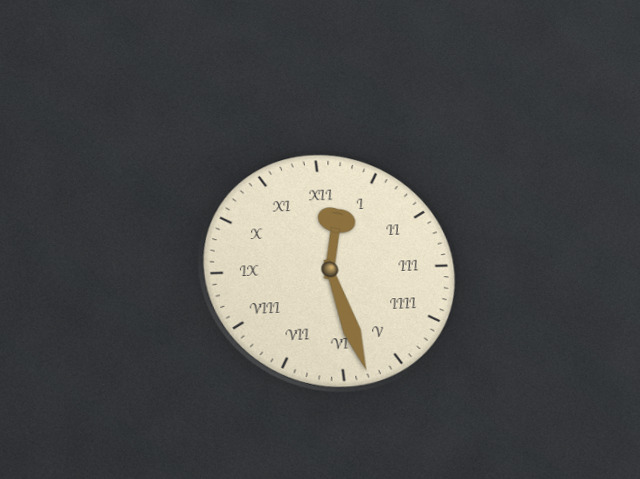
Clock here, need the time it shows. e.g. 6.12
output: 12.28
